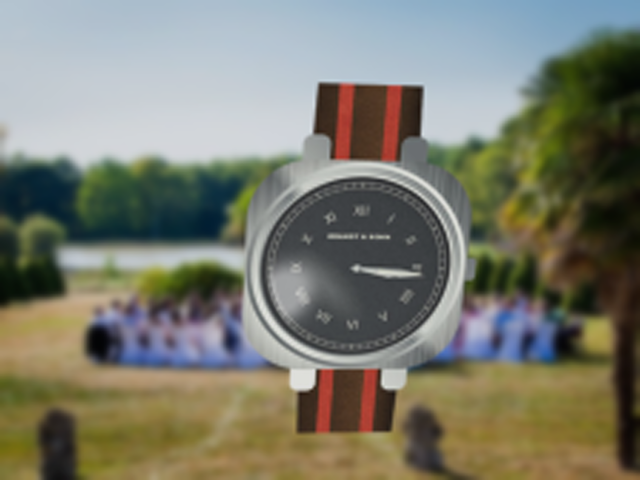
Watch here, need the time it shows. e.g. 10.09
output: 3.16
